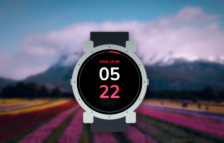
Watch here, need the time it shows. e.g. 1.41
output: 5.22
